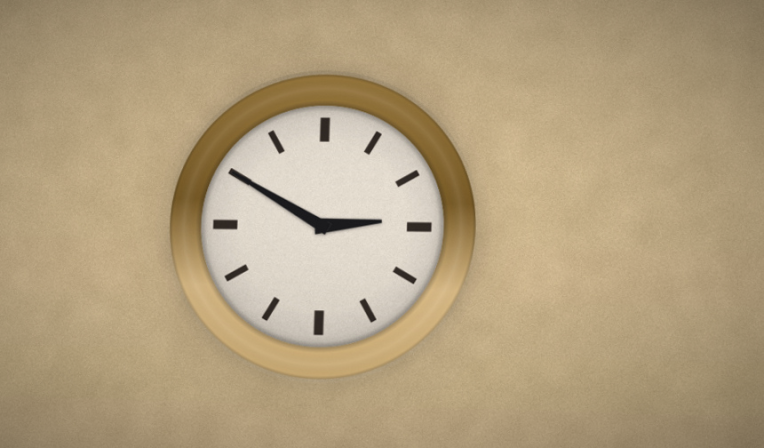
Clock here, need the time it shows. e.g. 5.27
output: 2.50
